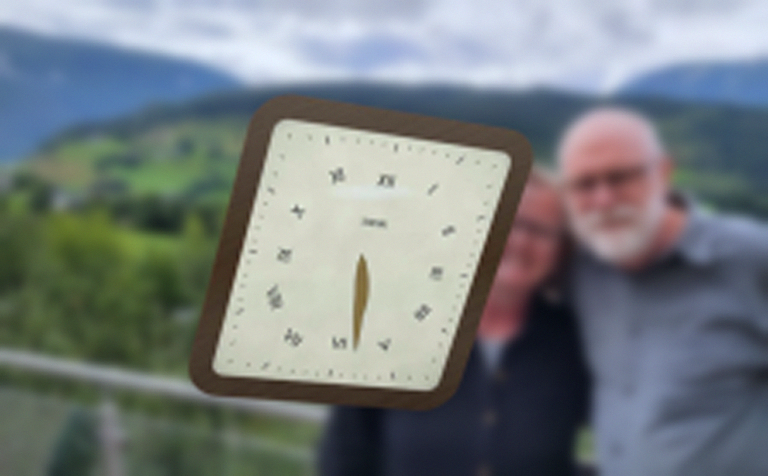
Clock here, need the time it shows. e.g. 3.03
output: 5.28
